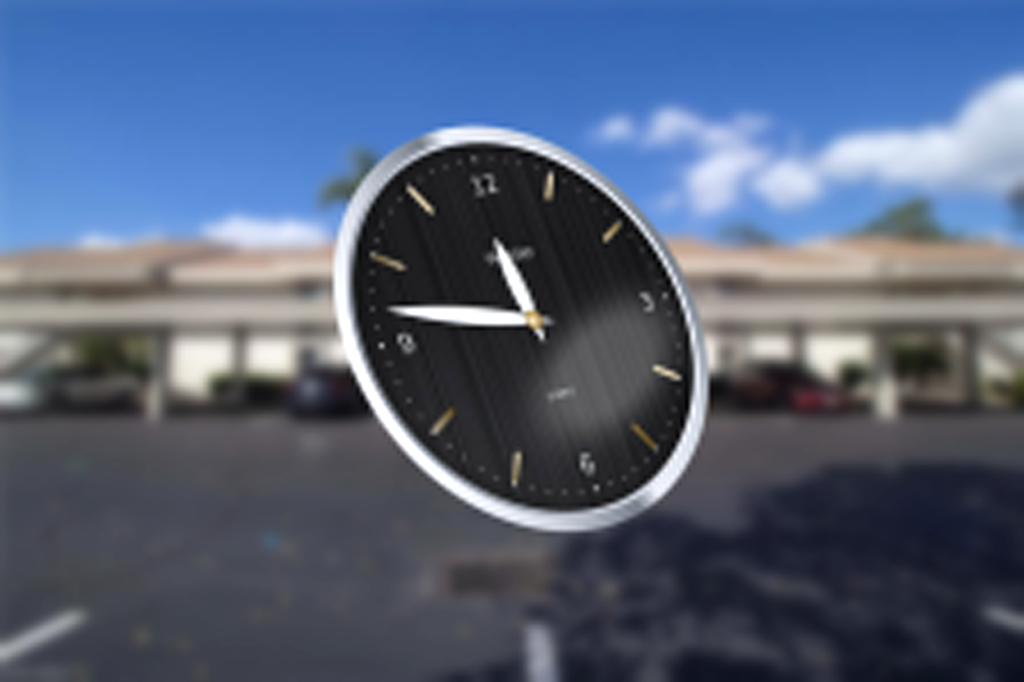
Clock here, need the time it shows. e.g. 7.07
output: 11.47
